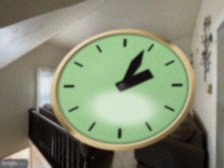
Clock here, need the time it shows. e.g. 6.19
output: 2.04
